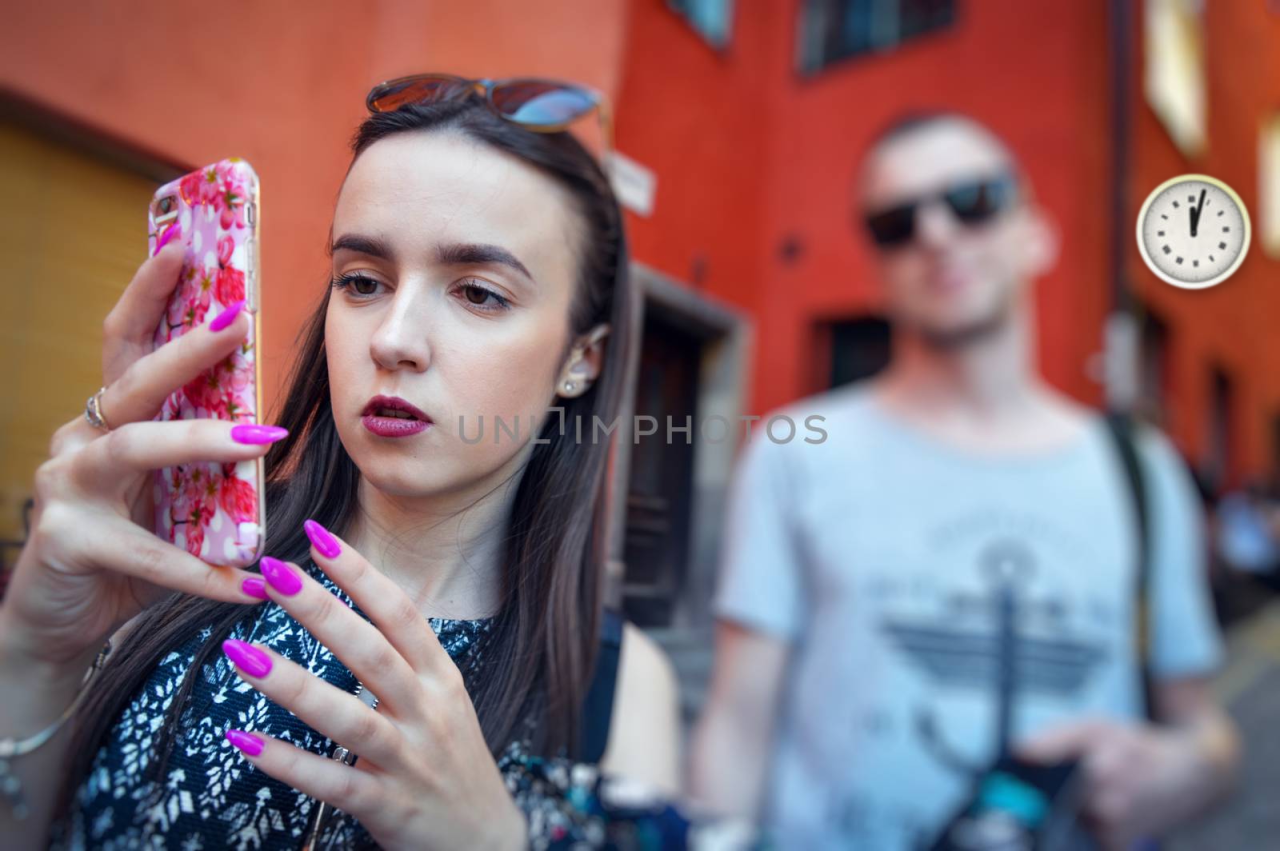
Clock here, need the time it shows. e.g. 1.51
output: 12.03
